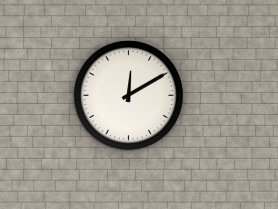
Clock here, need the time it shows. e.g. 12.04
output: 12.10
